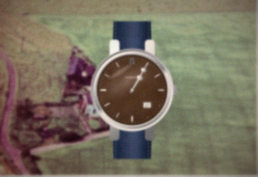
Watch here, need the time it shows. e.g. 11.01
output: 1.05
